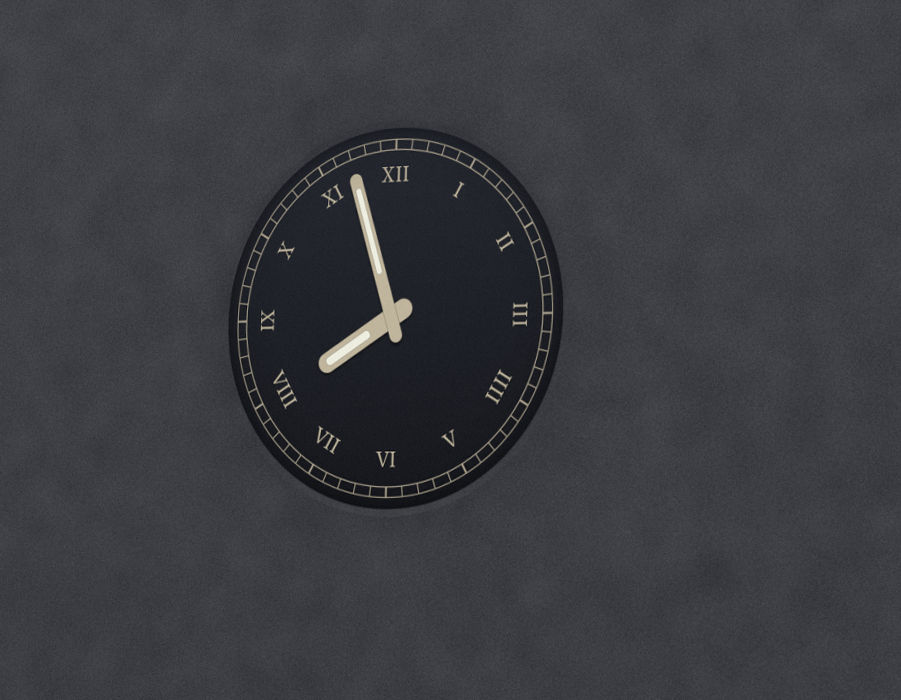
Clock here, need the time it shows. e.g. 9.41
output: 7.57
